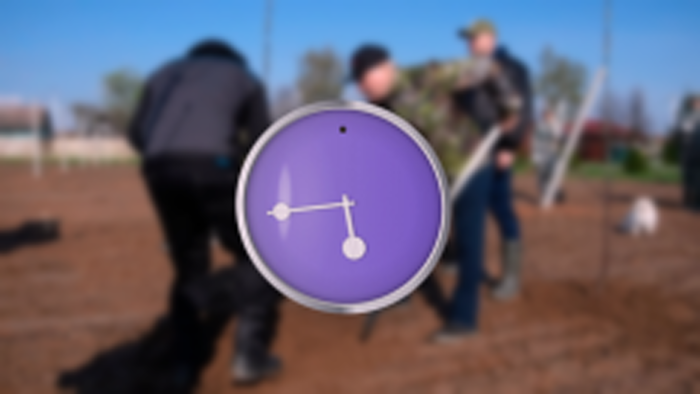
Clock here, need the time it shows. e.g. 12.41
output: 5.44
